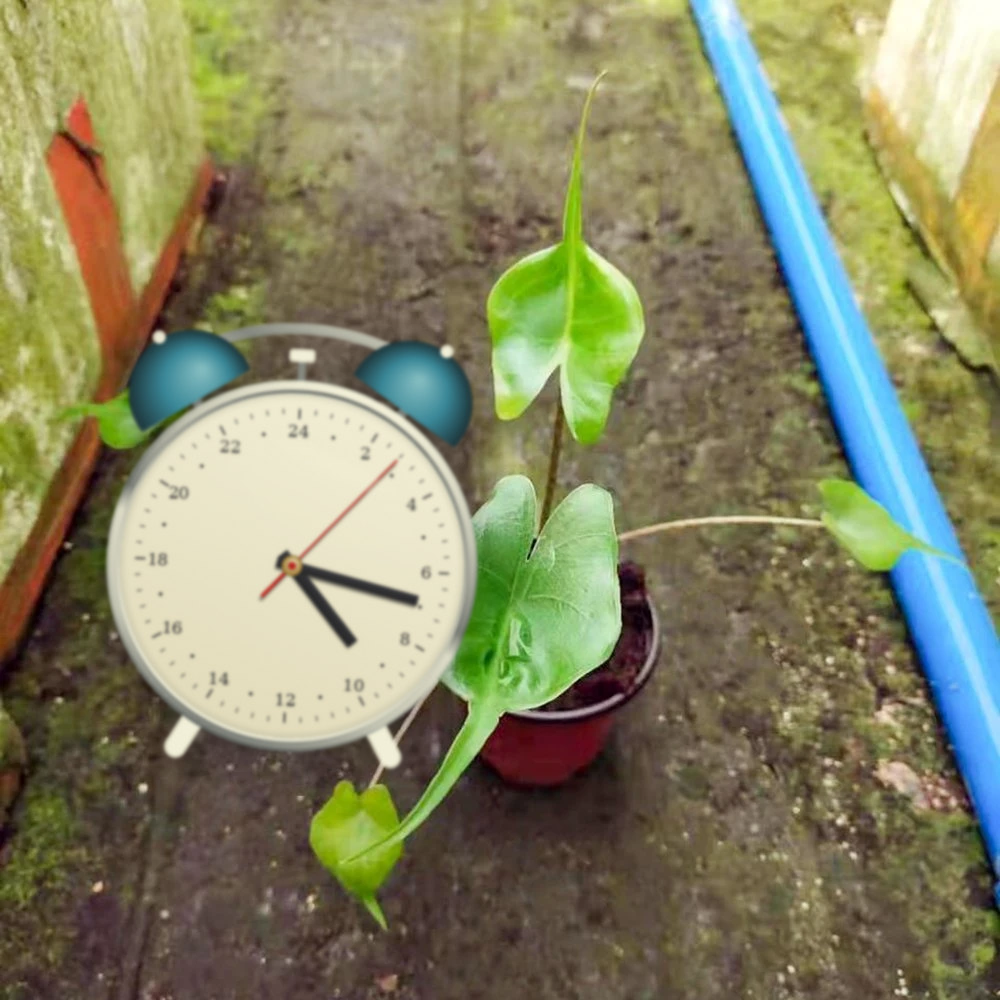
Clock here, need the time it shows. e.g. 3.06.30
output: 9.17.07
